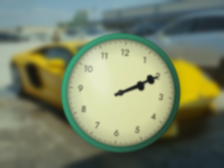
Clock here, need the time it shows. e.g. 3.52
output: 2.10
